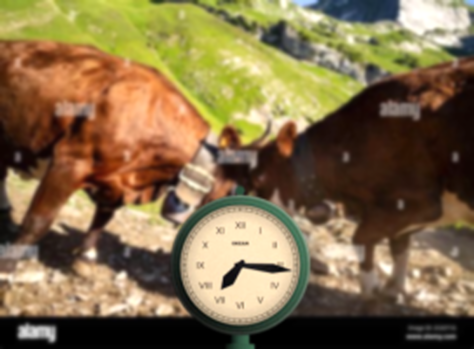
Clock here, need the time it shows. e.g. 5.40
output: 7.16
